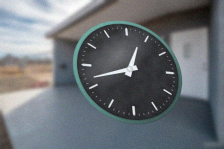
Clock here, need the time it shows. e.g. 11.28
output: 12.42
